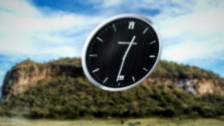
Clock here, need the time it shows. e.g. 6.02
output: 12.31
